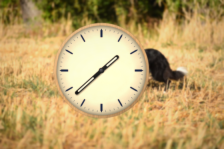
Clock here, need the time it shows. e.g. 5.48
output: 1.38
